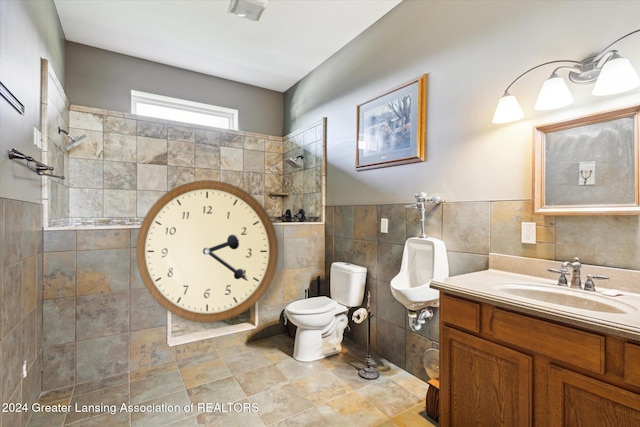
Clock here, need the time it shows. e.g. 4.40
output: 2.21
